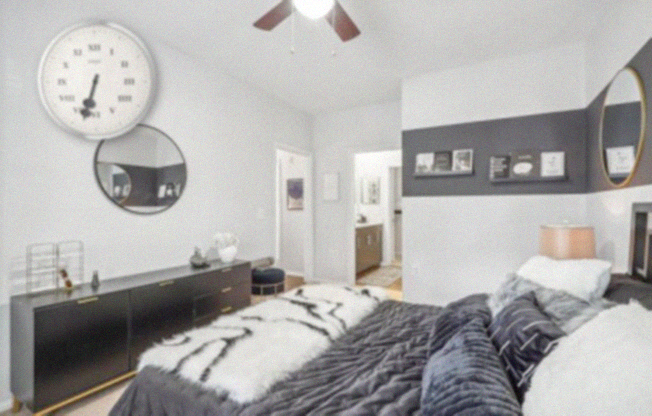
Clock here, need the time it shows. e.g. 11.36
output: 6.33
